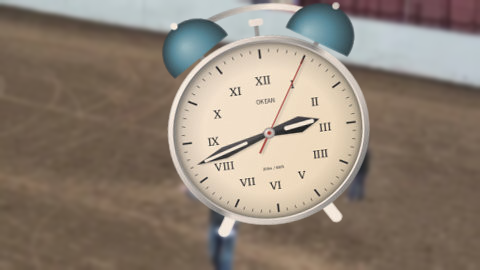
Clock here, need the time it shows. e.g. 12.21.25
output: 2.42.05
